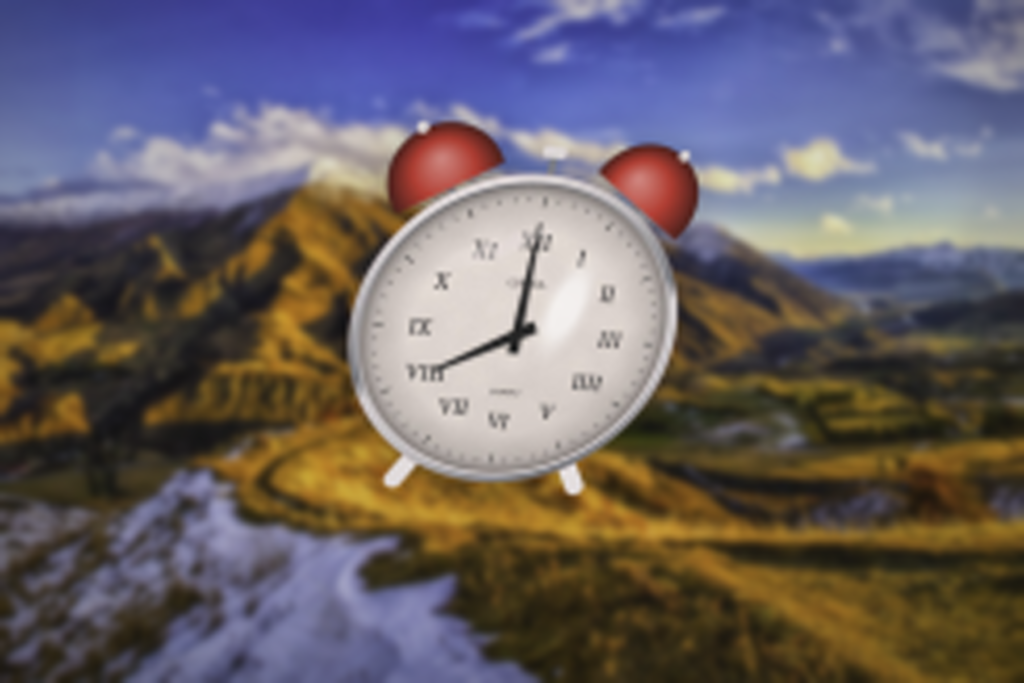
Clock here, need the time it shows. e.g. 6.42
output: 8.00
